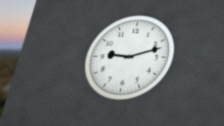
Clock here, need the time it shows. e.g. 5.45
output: 9.12
